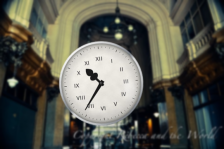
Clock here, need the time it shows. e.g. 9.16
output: 10.36
